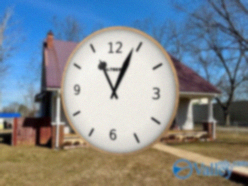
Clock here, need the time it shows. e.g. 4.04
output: 11.04
